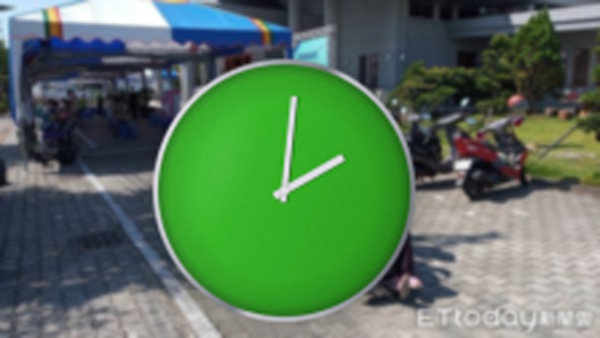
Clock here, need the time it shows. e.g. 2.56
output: 2.01
